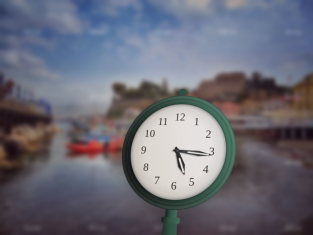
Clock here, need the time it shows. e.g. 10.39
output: 5.16
